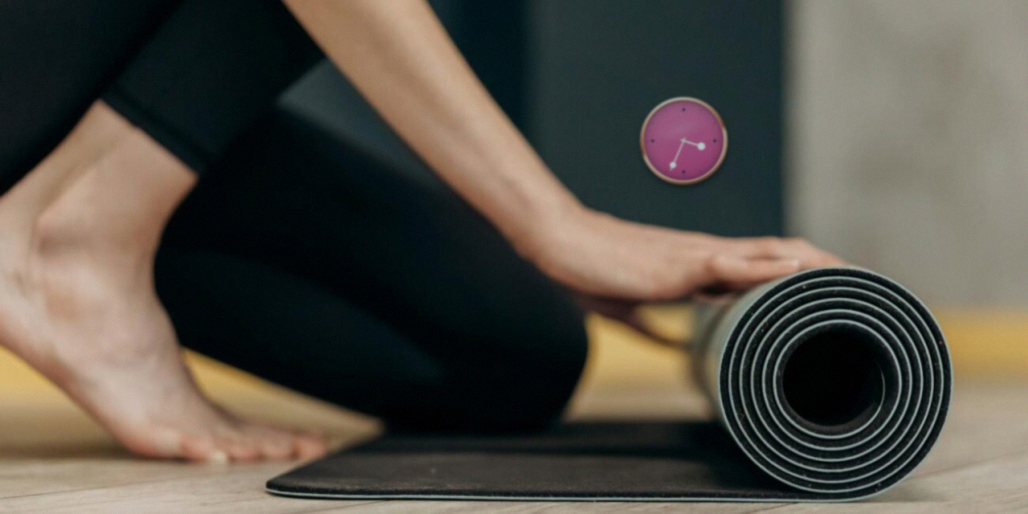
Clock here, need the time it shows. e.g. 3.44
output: 3.34
